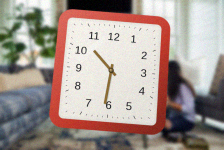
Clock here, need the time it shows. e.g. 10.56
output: 10.31
